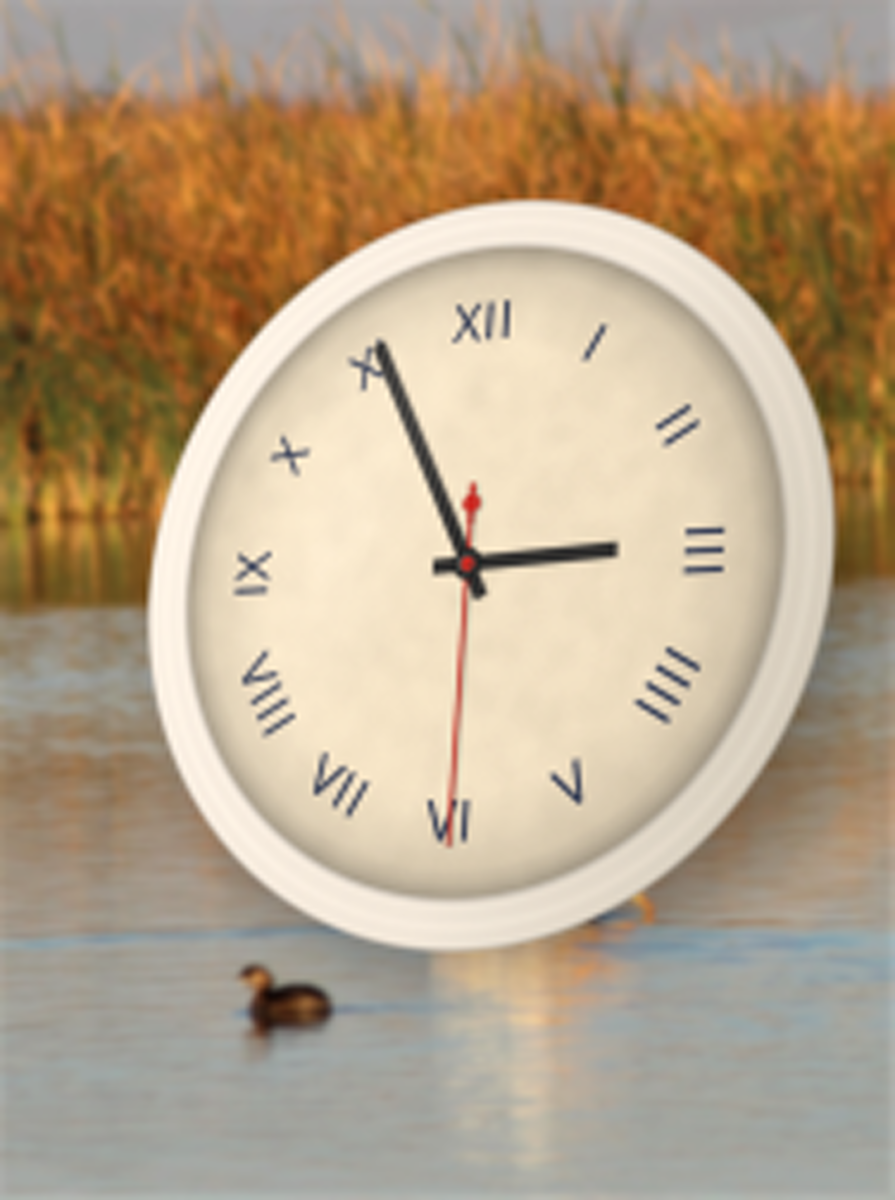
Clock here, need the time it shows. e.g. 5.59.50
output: 2.55.30
